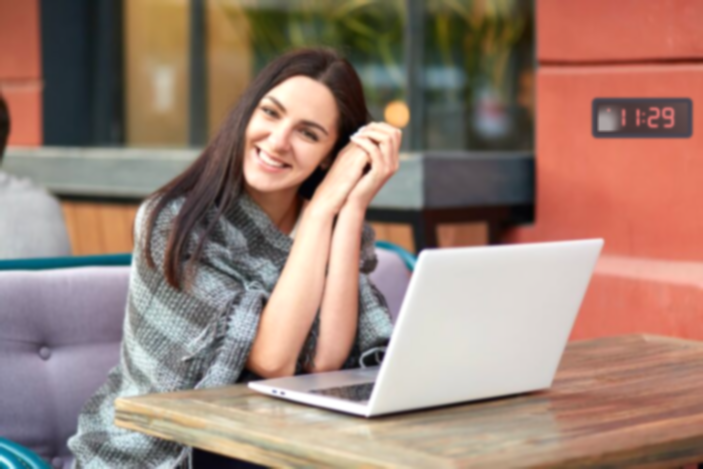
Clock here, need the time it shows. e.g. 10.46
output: 11.29
